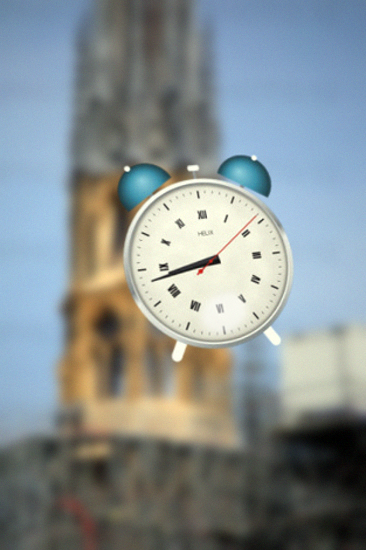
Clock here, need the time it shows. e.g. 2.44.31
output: 8.43.09
